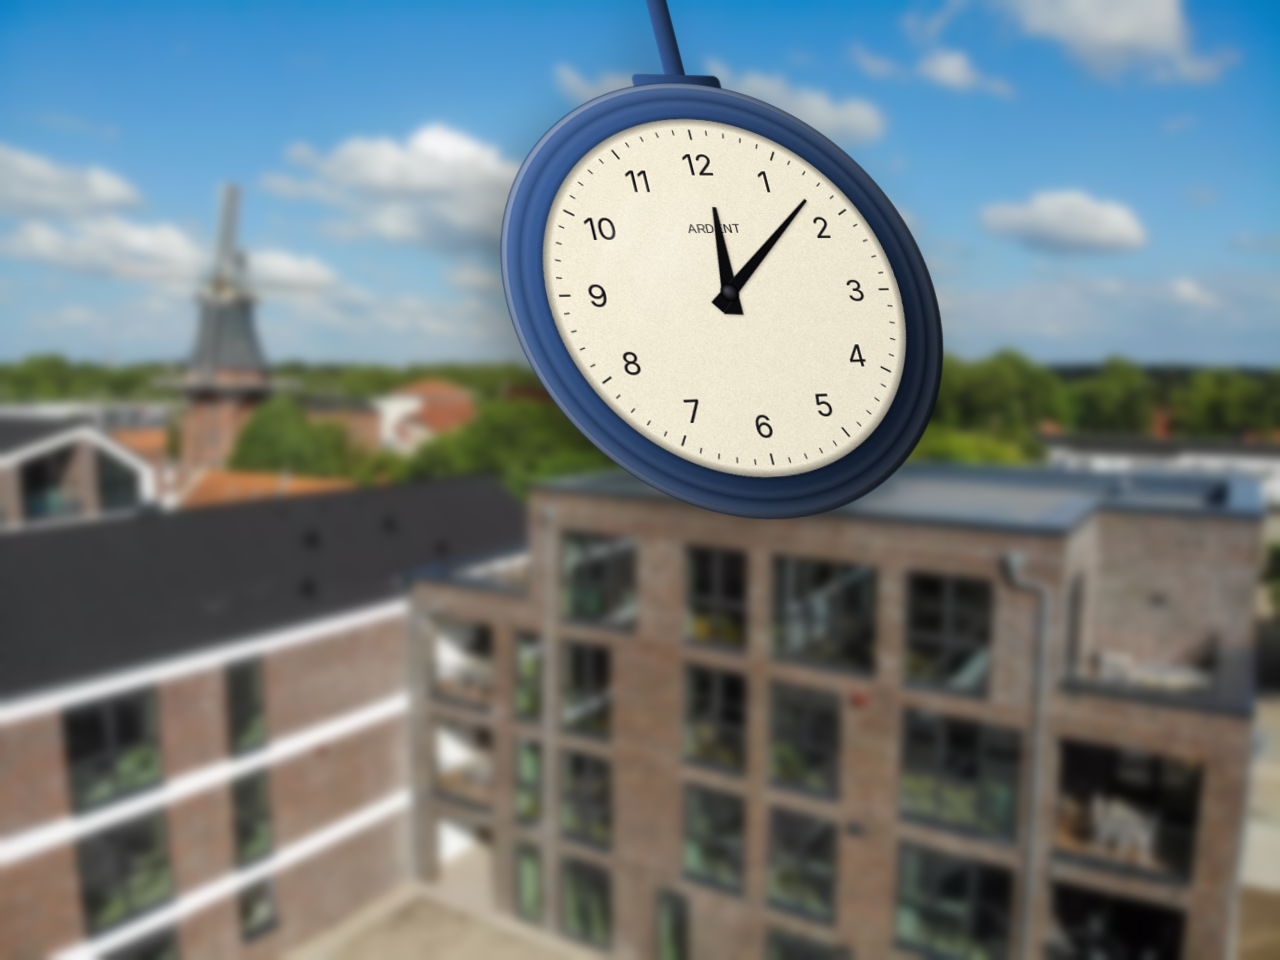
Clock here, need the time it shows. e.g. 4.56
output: 12.08
